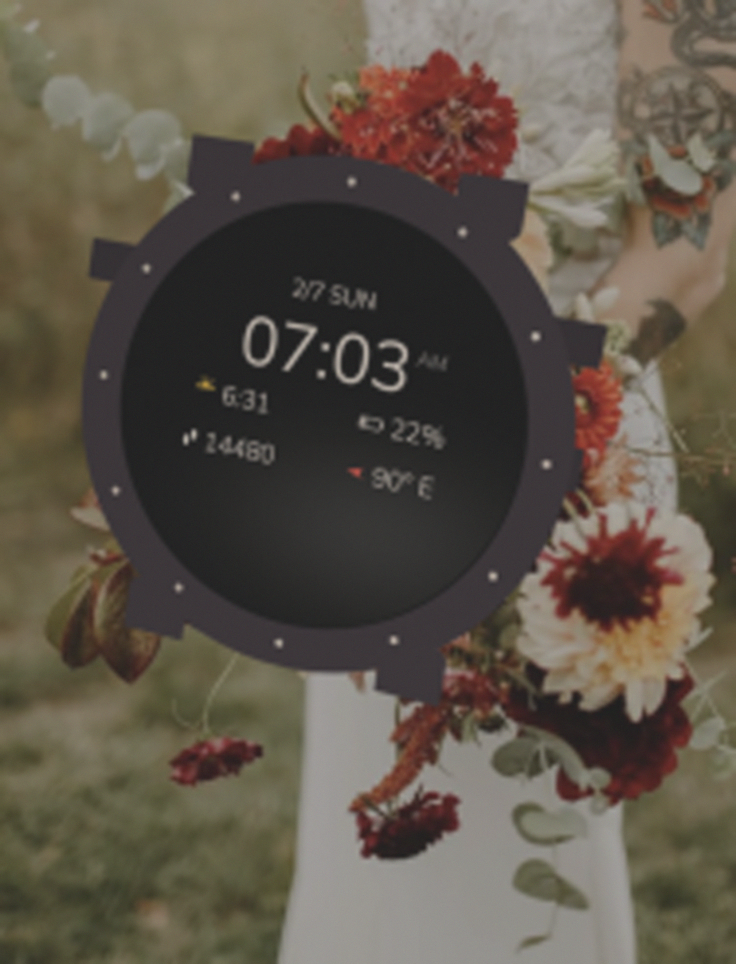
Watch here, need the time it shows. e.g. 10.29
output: 7.03
